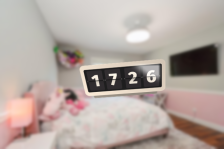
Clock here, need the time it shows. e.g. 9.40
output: 17.26
